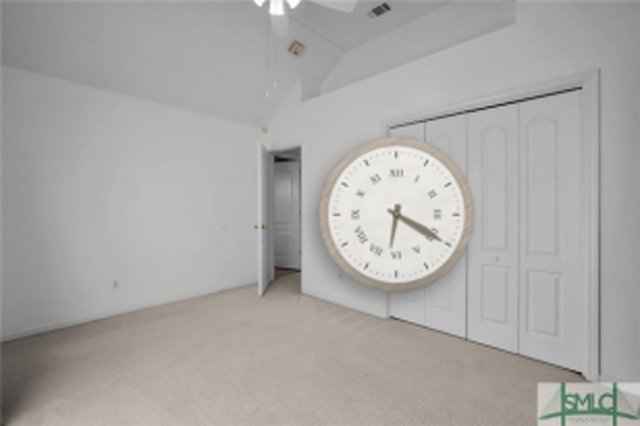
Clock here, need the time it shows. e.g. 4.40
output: 6.20
